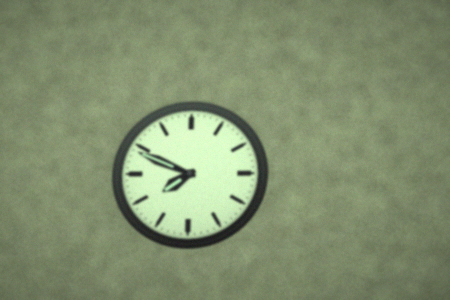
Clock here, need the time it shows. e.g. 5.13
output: 7.49
